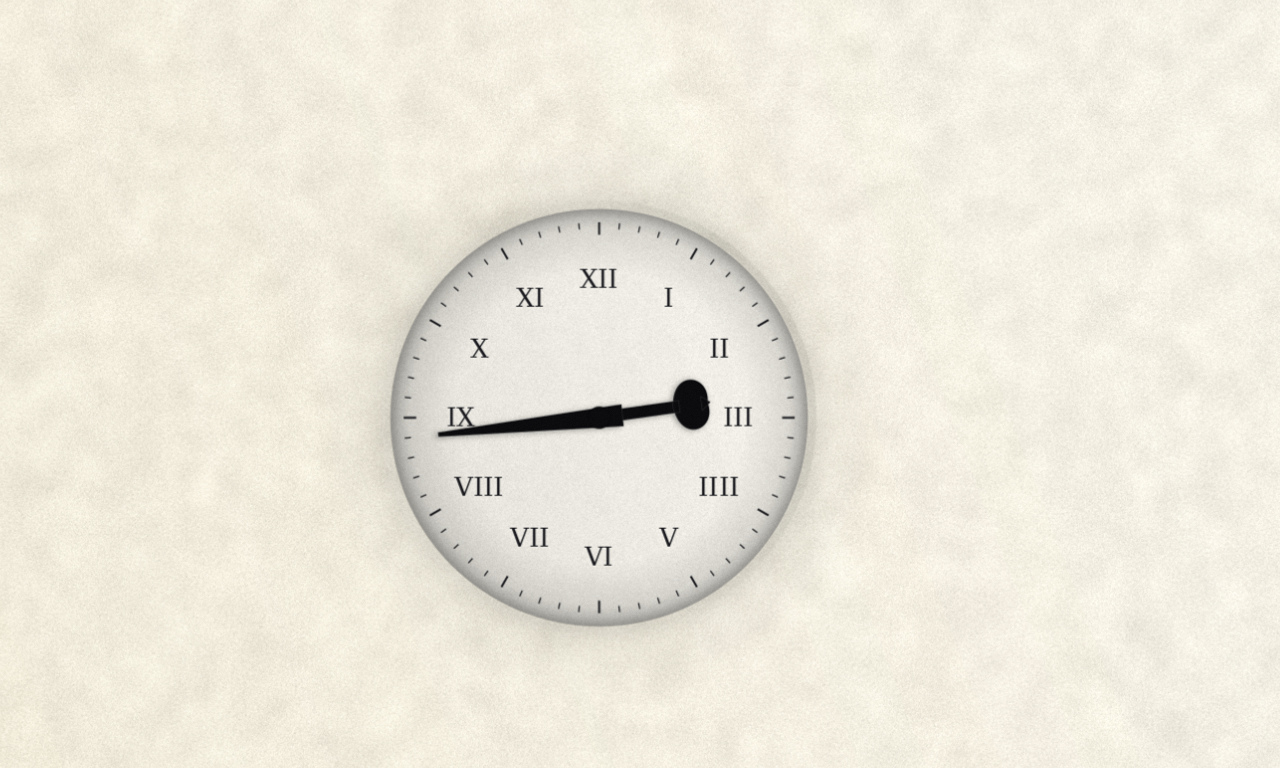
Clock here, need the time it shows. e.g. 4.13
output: 2.44
